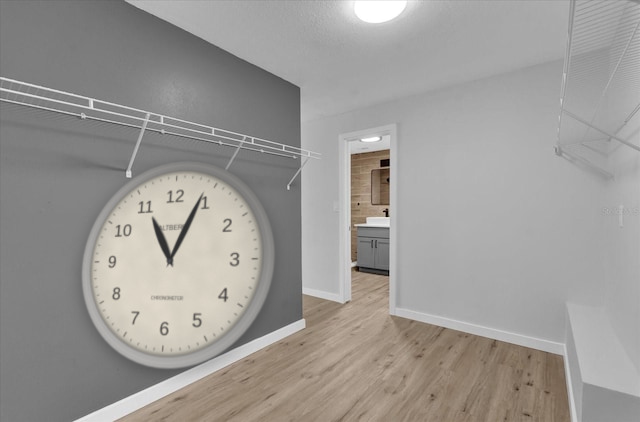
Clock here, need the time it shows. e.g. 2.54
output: 11.04
